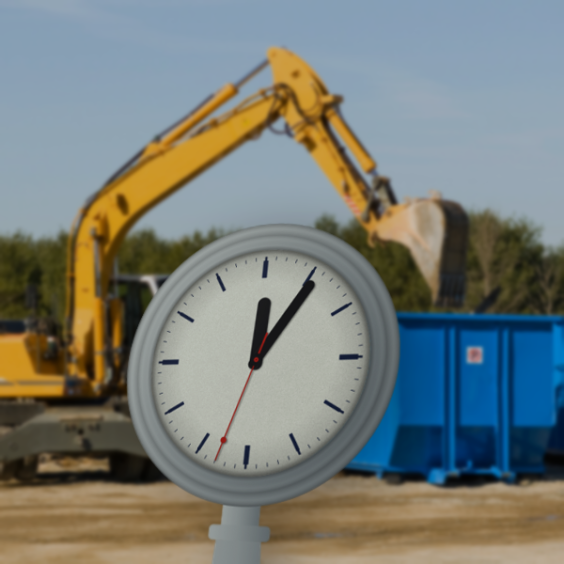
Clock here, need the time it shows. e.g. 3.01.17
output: 12.05.33
